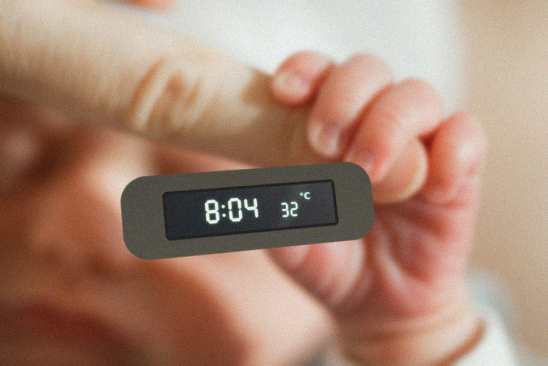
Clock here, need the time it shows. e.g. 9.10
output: 8.04
